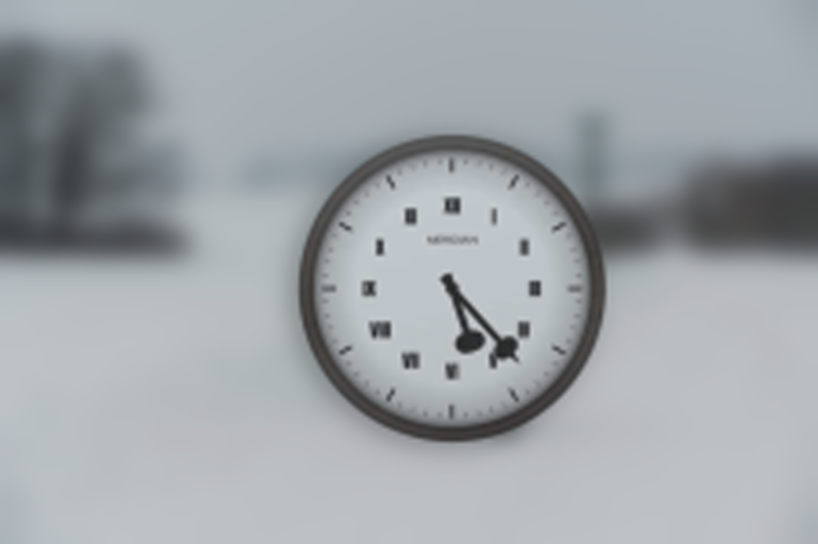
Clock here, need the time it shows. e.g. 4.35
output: 5.23
